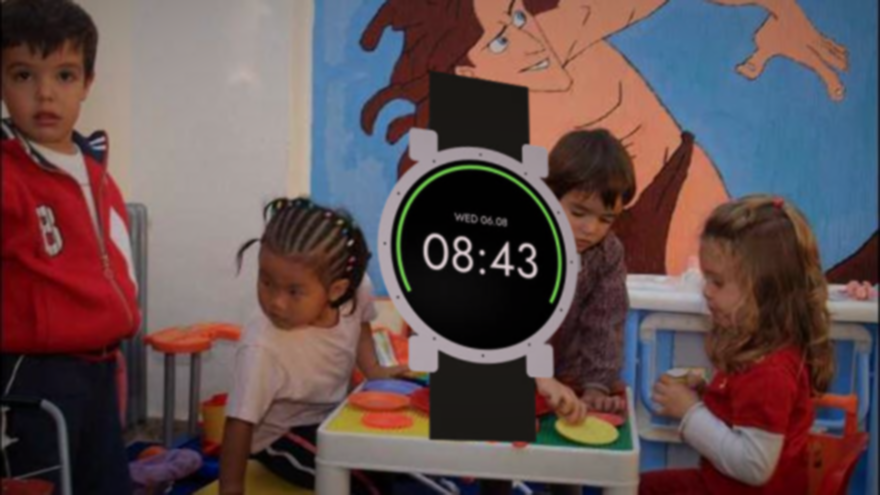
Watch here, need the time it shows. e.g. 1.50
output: 8.43
